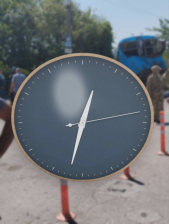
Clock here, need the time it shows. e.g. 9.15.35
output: 12.32.13
